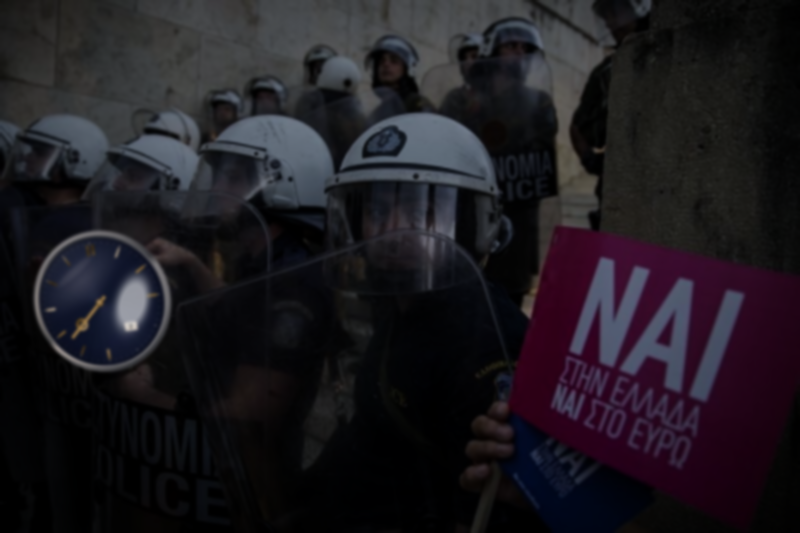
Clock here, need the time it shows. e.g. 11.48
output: 7.38
